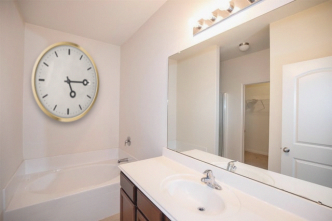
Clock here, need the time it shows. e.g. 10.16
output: 5.15
